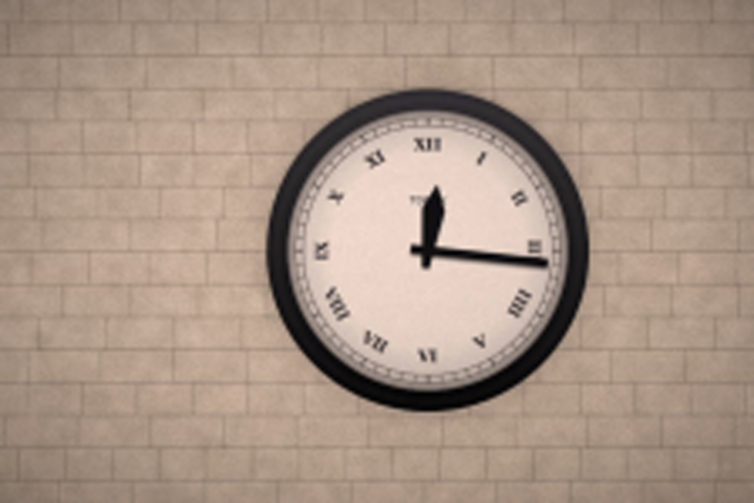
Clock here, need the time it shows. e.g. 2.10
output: 12.16
